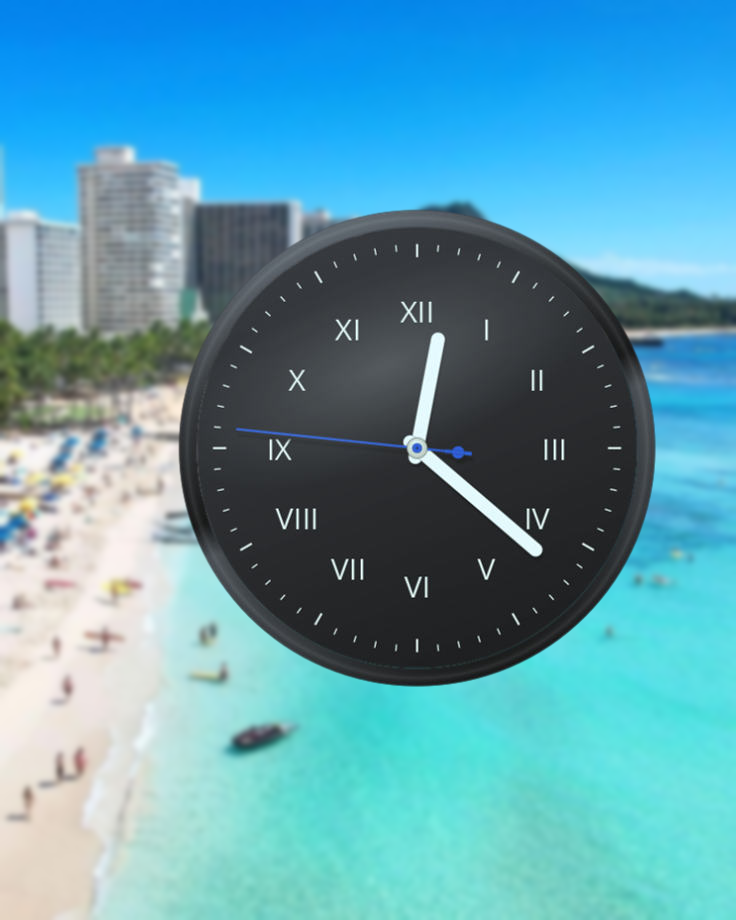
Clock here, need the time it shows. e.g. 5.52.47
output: 12.21.46
